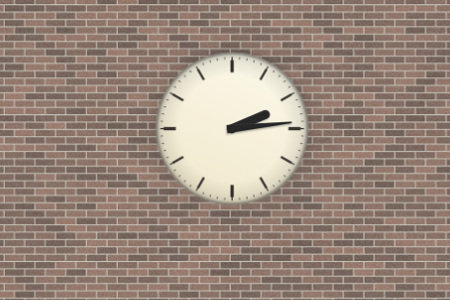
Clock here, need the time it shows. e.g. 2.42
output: 2.14
